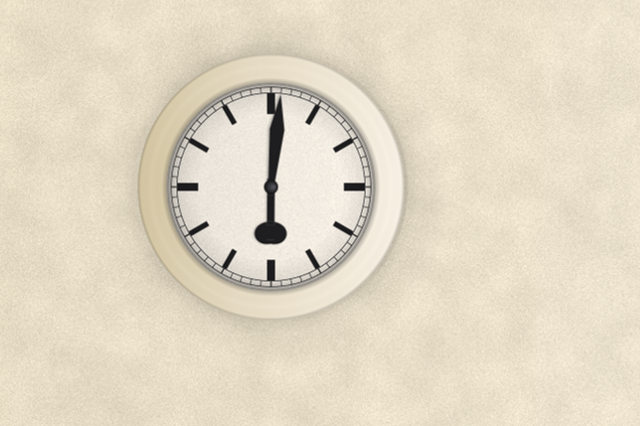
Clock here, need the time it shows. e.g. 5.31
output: 6.01
